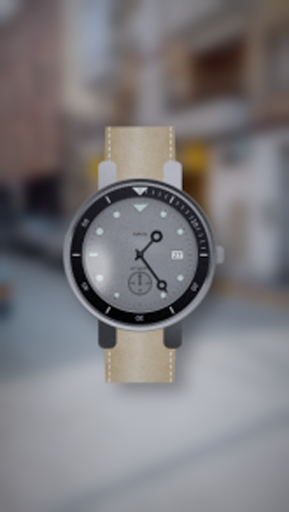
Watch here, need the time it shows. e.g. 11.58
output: 1.24
